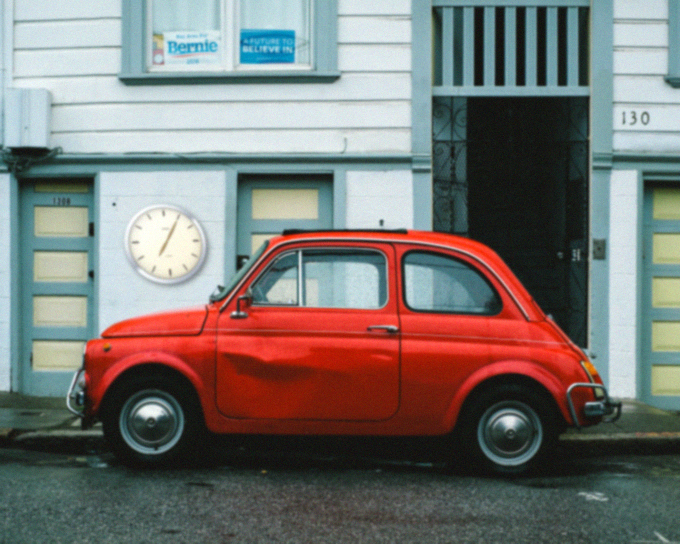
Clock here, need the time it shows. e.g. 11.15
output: 7.05
